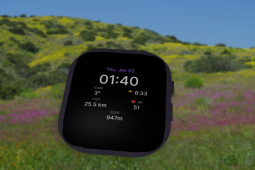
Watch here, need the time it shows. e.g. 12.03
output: 1.40
